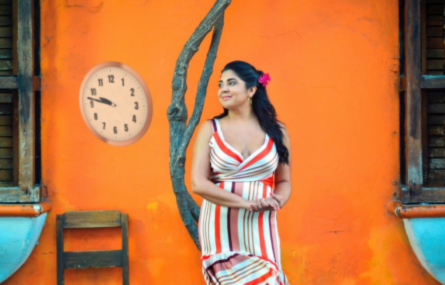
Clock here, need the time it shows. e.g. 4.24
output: 9.47
